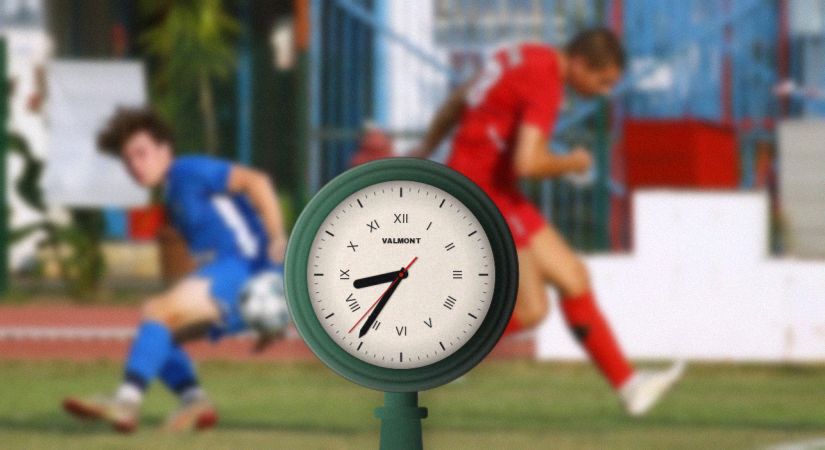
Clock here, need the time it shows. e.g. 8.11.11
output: 8.35.37
